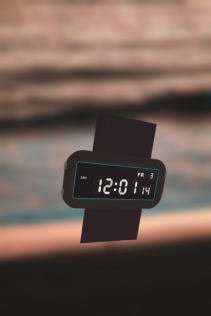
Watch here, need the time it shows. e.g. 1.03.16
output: 12.01.14
